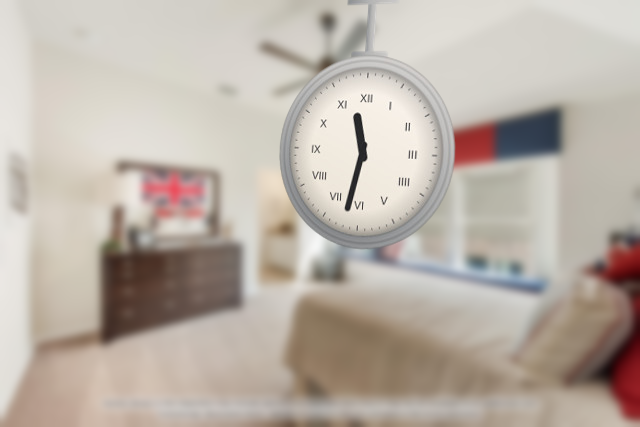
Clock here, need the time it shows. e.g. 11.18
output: 11.32
